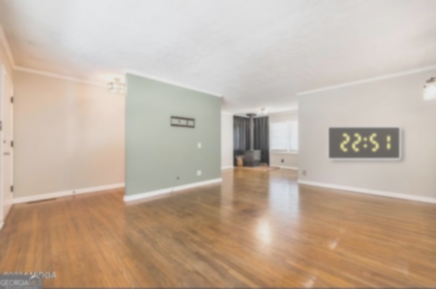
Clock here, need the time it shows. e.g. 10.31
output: 22.51
